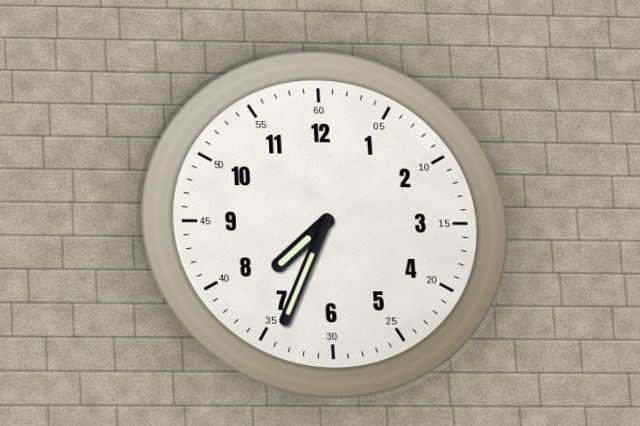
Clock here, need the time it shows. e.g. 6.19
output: 7.34
